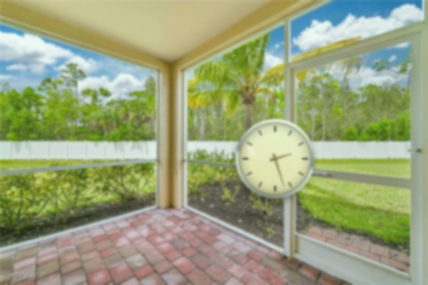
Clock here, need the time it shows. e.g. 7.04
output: 2.27
